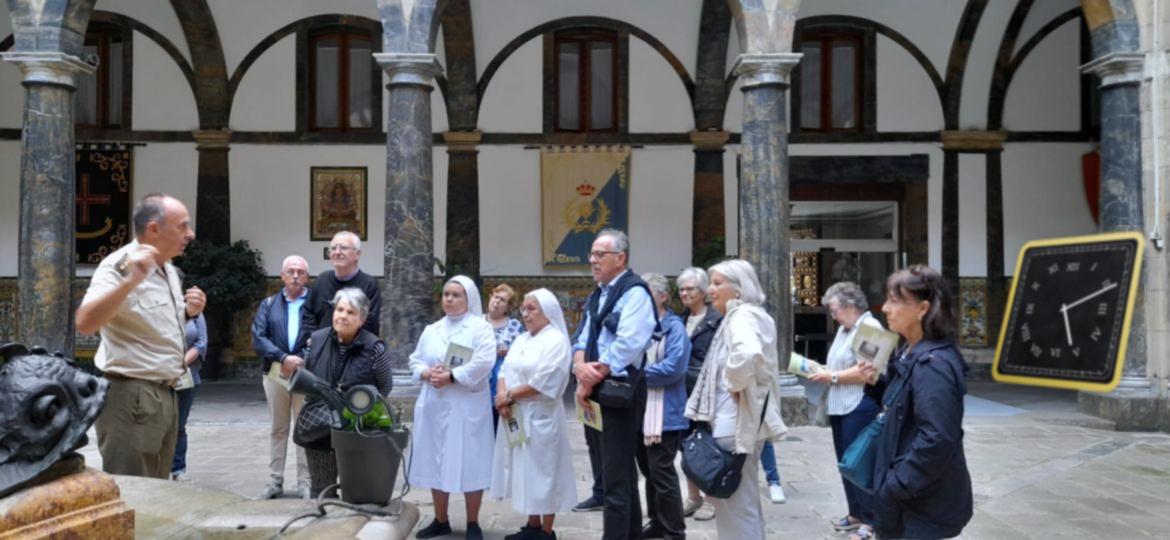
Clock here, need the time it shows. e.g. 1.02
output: 5.11
